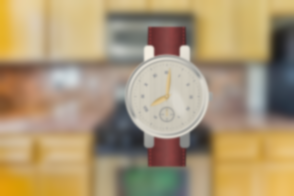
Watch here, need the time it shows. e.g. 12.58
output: 8.01
